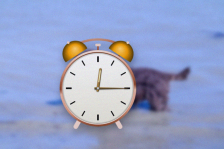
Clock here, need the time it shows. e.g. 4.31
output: 12.15
